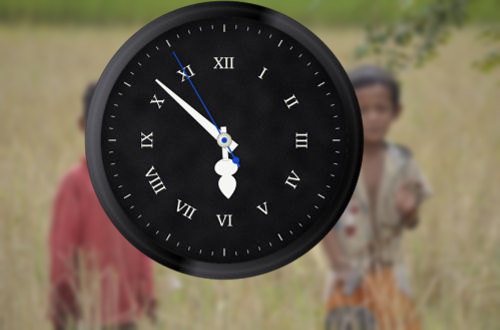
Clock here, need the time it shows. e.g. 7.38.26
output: 5.51.55
